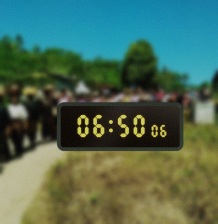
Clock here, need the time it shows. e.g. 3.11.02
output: 6.50.06
